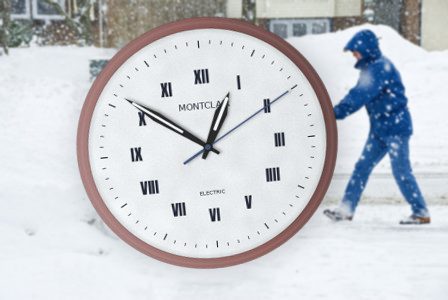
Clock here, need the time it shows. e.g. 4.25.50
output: 12.51.10
